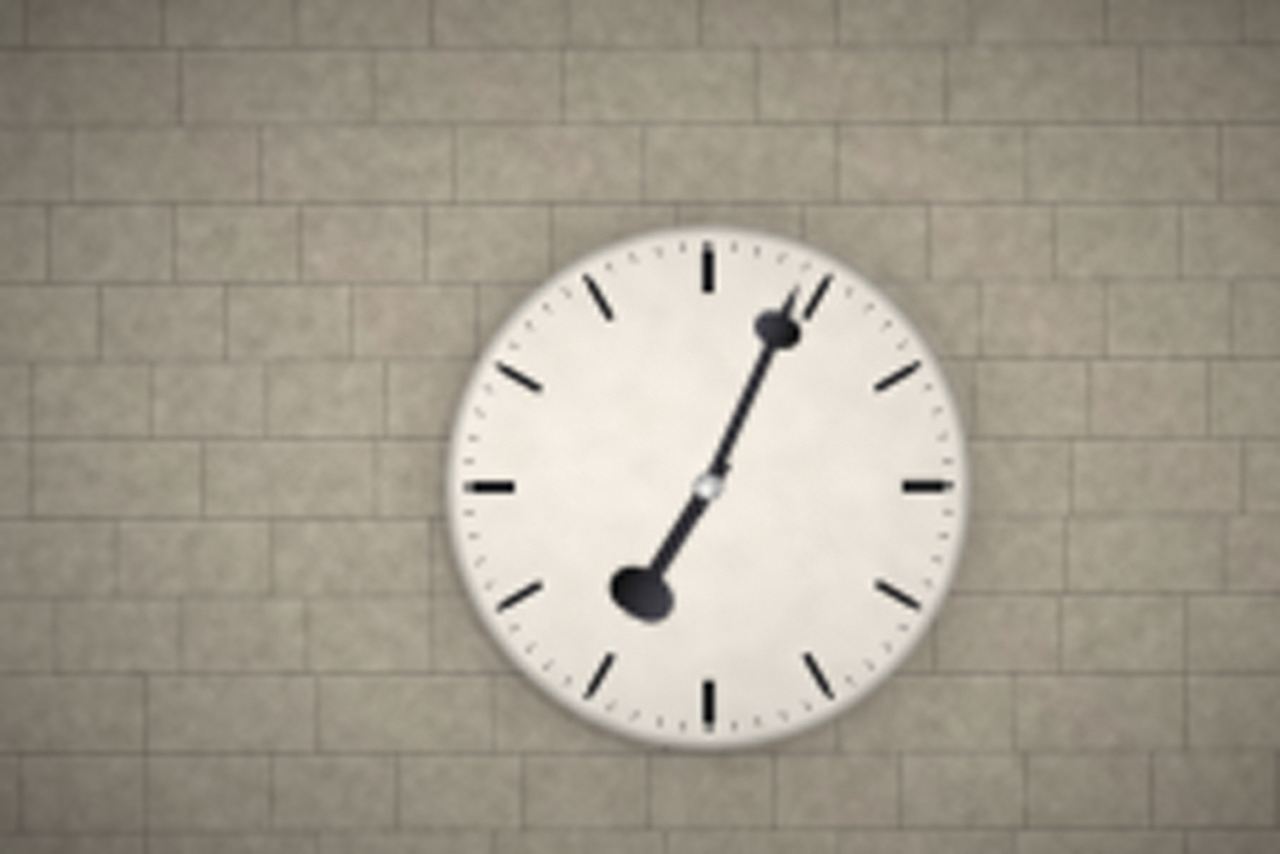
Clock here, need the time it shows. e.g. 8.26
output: 7.04
